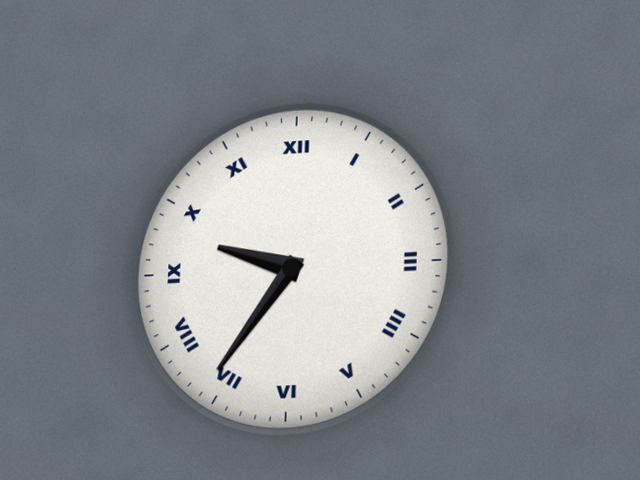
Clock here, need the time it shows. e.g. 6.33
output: 9.36
